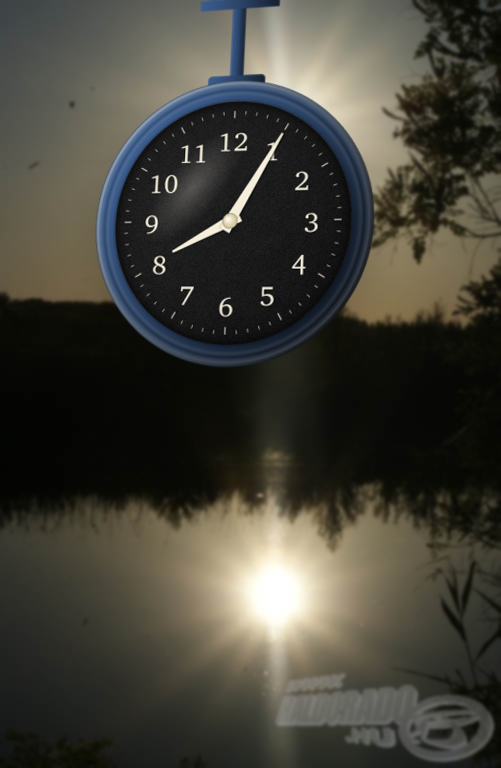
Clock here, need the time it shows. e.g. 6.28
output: 8.05
